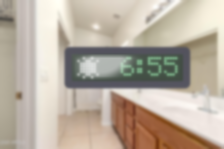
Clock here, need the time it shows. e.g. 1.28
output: 6.55
